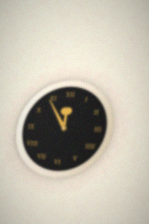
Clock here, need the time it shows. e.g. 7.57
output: 11.54
